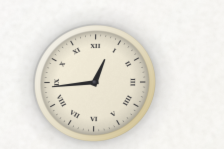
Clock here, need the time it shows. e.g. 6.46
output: 12.44
